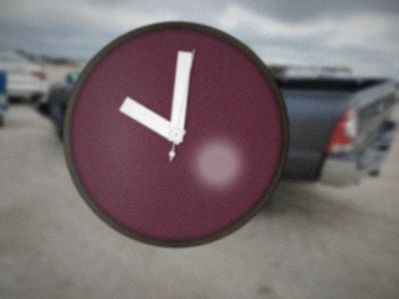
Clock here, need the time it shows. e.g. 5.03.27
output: 10.01.02
